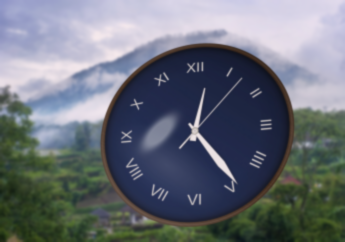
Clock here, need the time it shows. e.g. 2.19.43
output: 12.24.07
